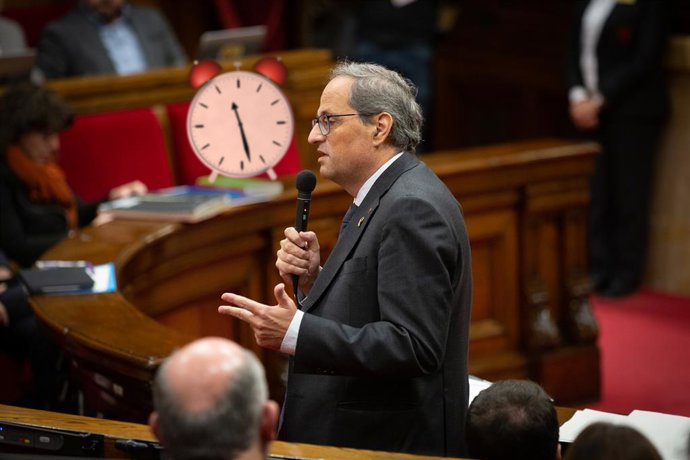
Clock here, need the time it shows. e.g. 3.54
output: 11.28
